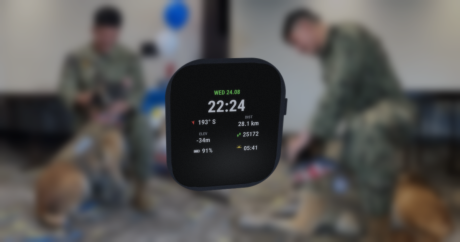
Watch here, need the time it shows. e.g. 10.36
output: 22.24
